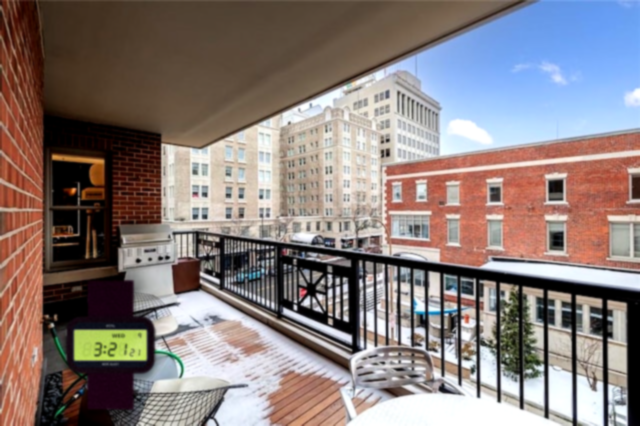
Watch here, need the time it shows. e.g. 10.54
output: 3.21
